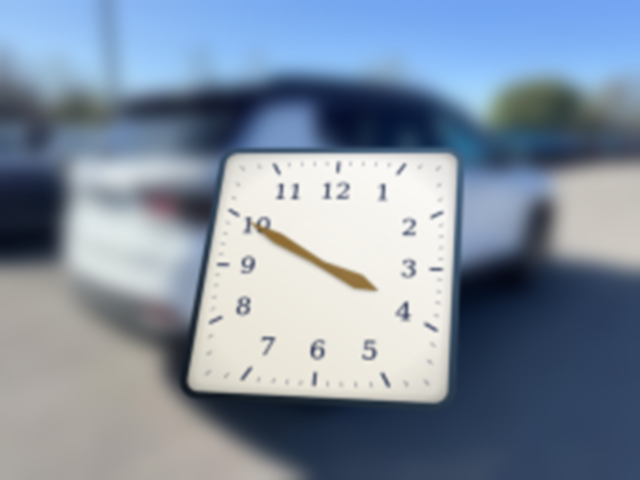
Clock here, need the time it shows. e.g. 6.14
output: 3.50
